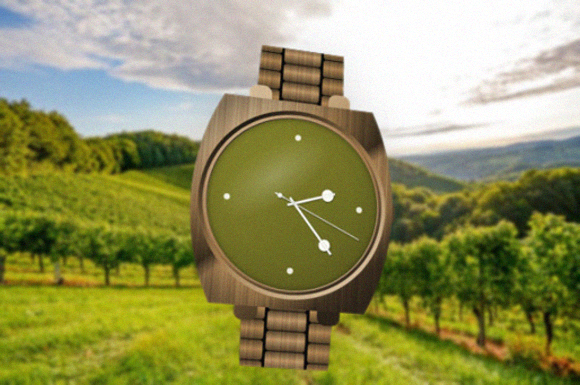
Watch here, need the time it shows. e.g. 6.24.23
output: 2.23.19
